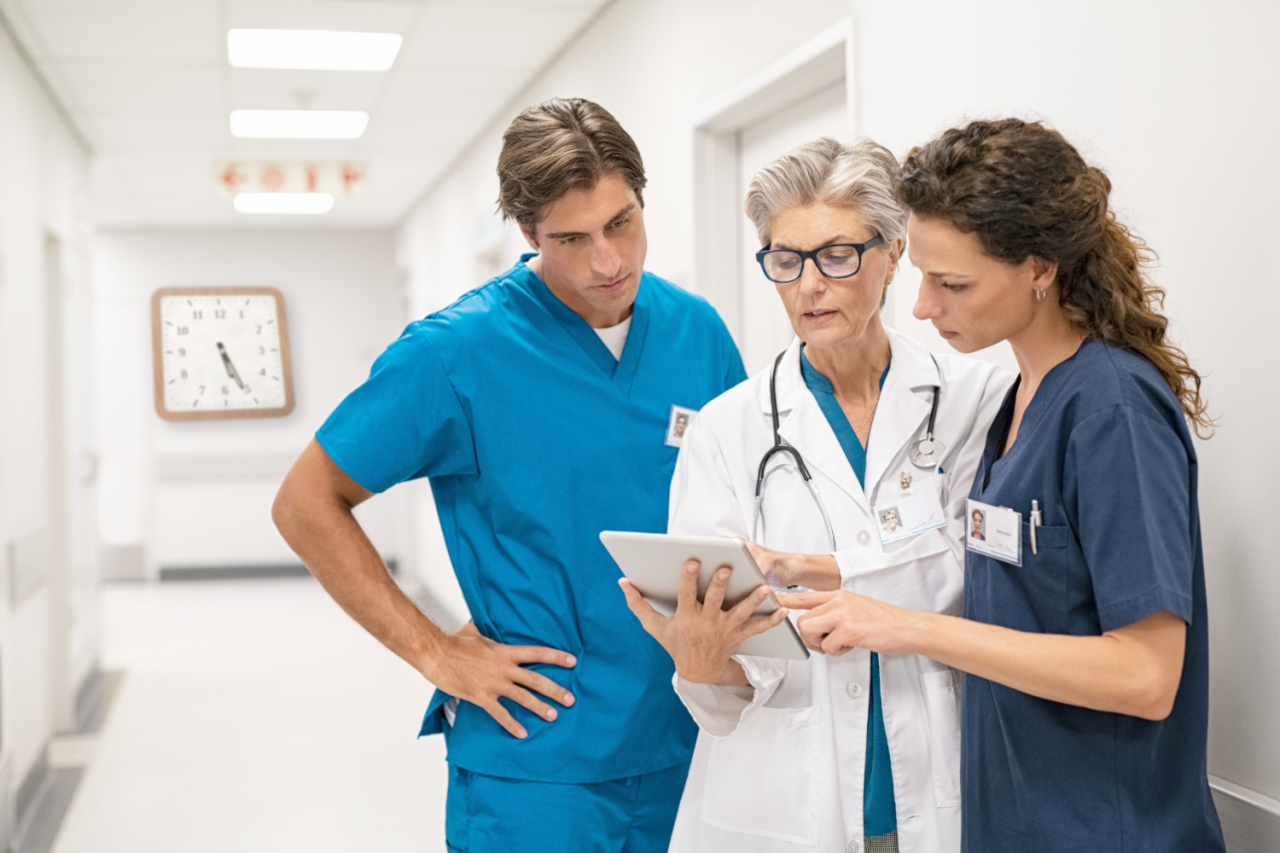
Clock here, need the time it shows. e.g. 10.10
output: 5.26
